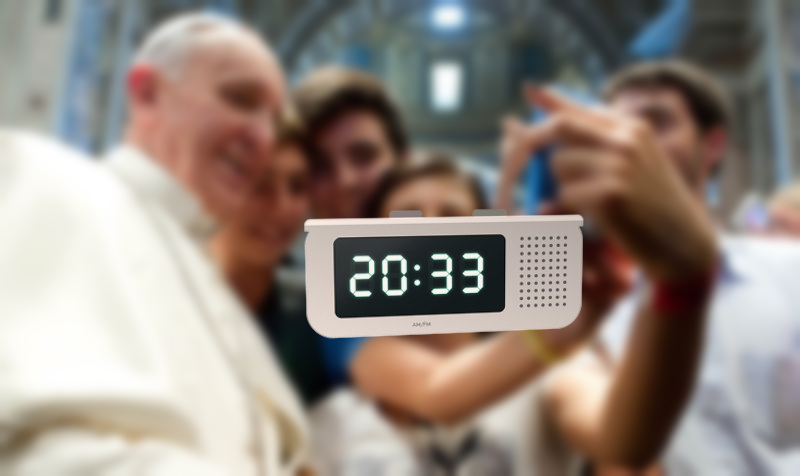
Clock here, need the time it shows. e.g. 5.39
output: 20.33
